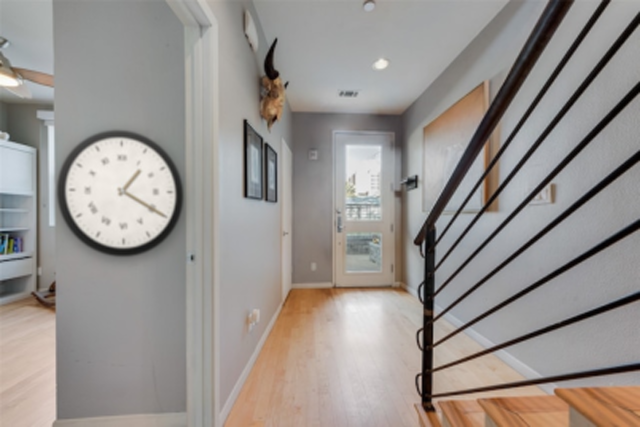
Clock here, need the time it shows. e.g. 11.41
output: 1.20
